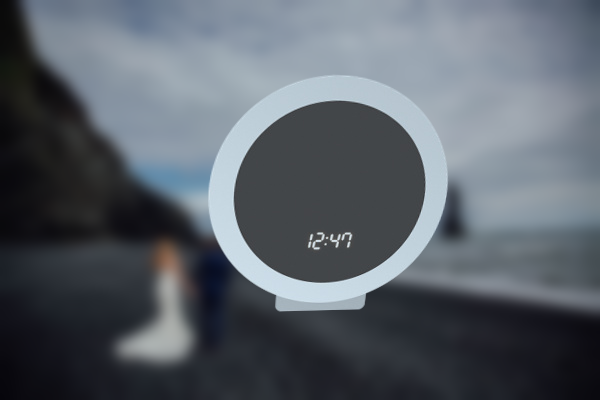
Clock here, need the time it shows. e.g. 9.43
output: 12.47
